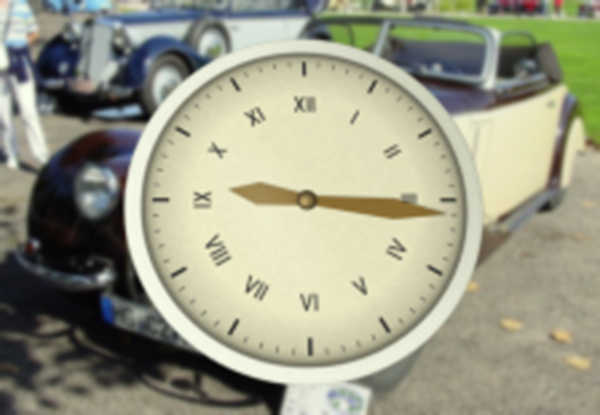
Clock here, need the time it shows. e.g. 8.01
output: 9.16
